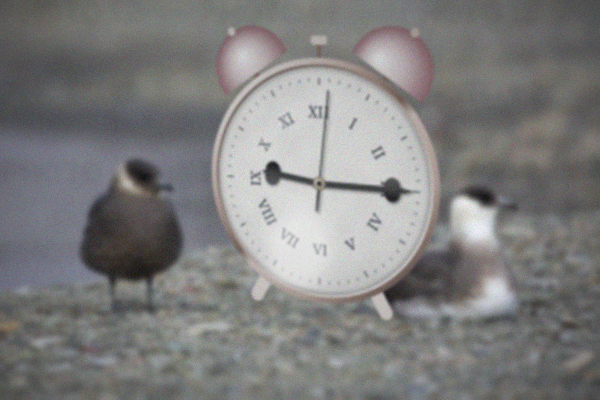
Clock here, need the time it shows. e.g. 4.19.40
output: 9.15.01
